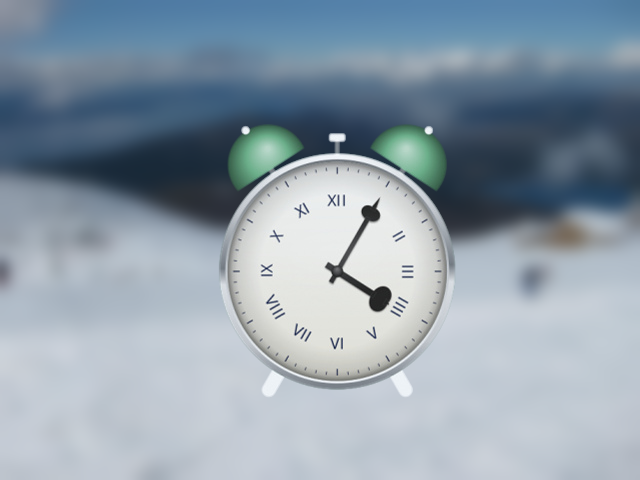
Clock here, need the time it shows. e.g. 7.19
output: 4.05
